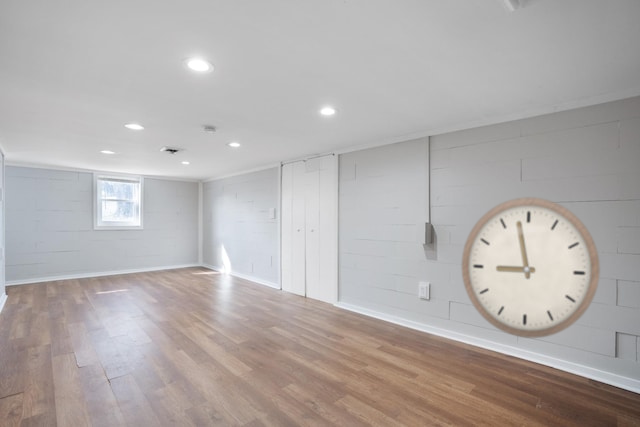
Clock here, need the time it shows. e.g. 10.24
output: 8.58
